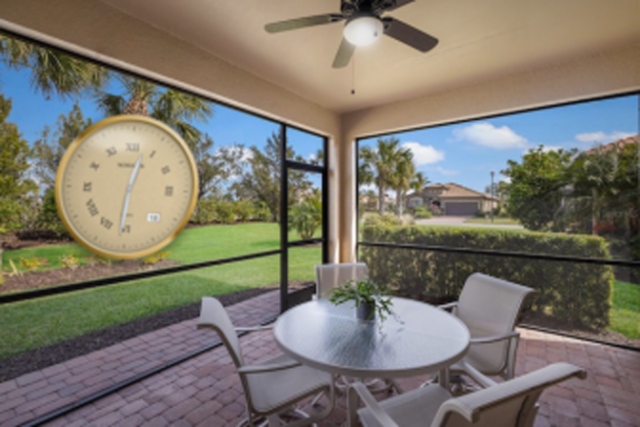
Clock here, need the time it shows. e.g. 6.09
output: 12.31
